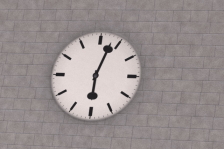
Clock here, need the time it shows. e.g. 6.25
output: 6.03
